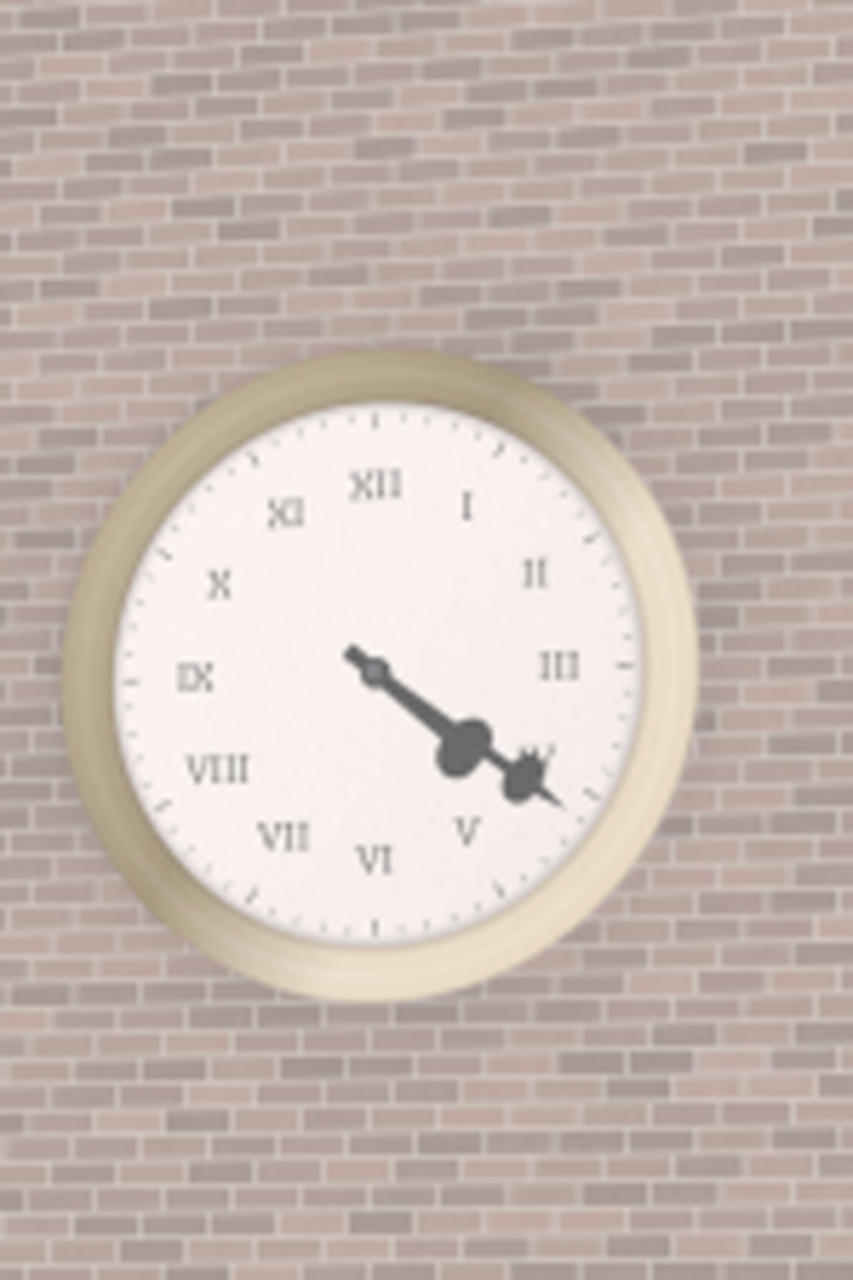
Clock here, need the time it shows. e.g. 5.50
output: 4.21
